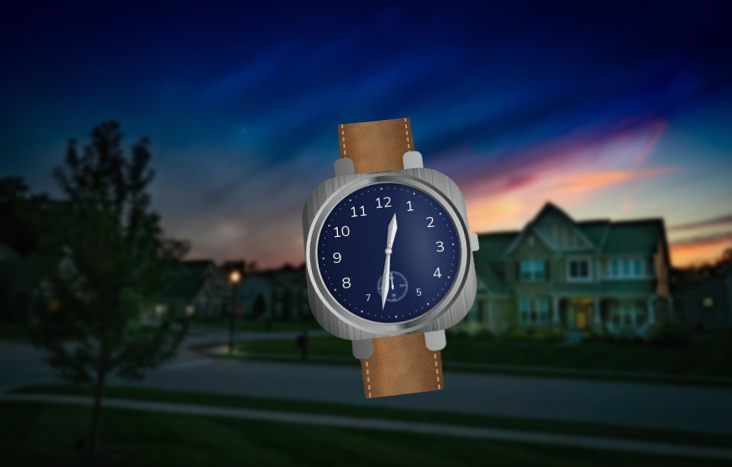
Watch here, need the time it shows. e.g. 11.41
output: 12.32
